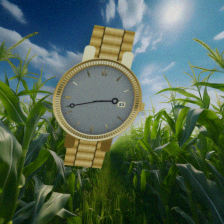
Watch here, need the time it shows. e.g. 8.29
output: 2.42
